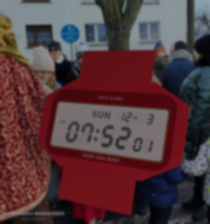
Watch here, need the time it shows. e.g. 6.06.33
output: 7.52.01
